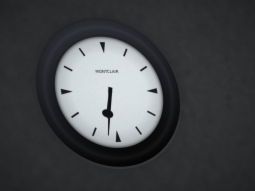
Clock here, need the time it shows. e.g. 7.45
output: 6.32
